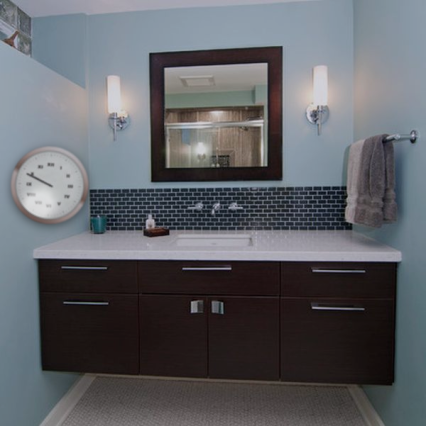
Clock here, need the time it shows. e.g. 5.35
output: 9.49
